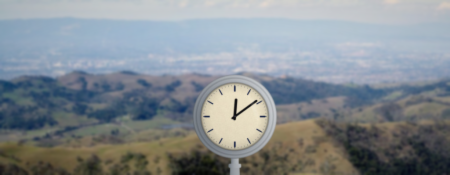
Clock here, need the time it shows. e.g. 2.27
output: 12.09
